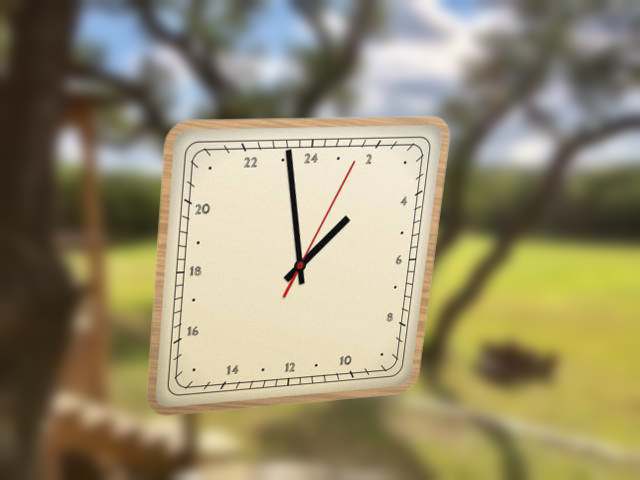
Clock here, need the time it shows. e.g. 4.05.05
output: 2.58.04
